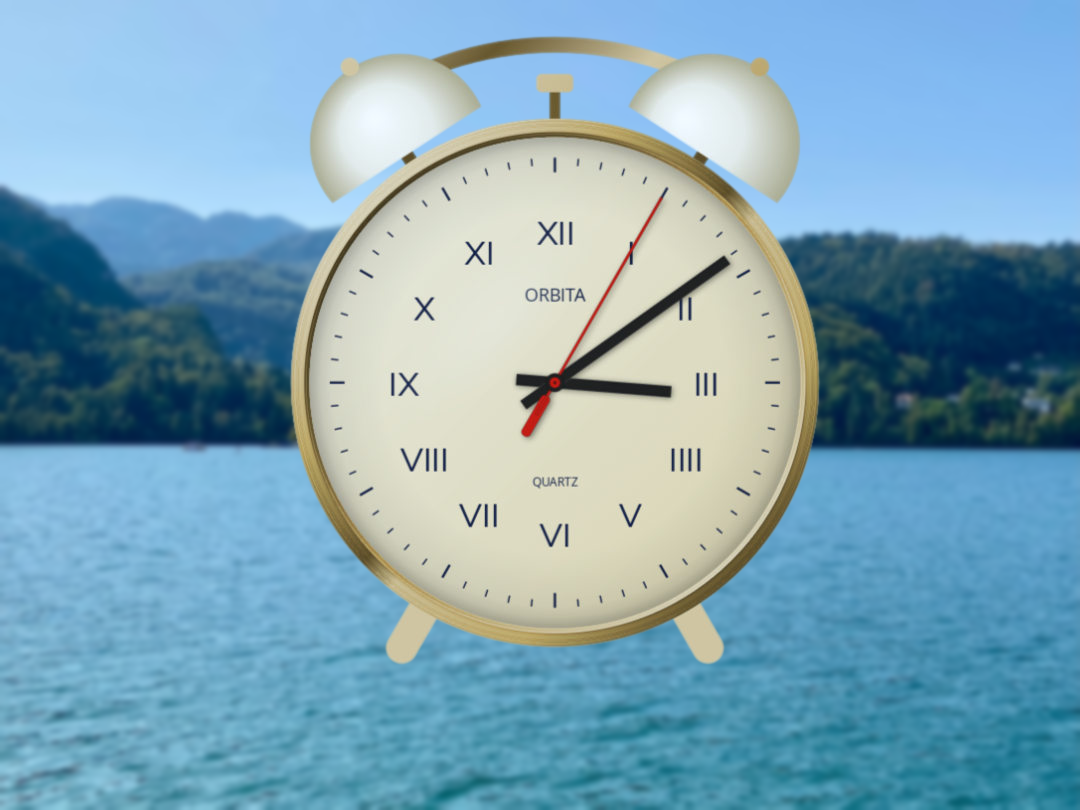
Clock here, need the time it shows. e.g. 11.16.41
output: 3.09.05
